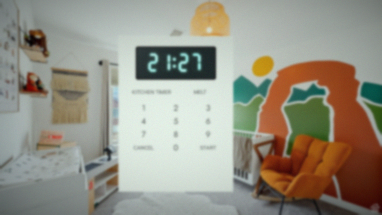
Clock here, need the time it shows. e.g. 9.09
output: 21.27
